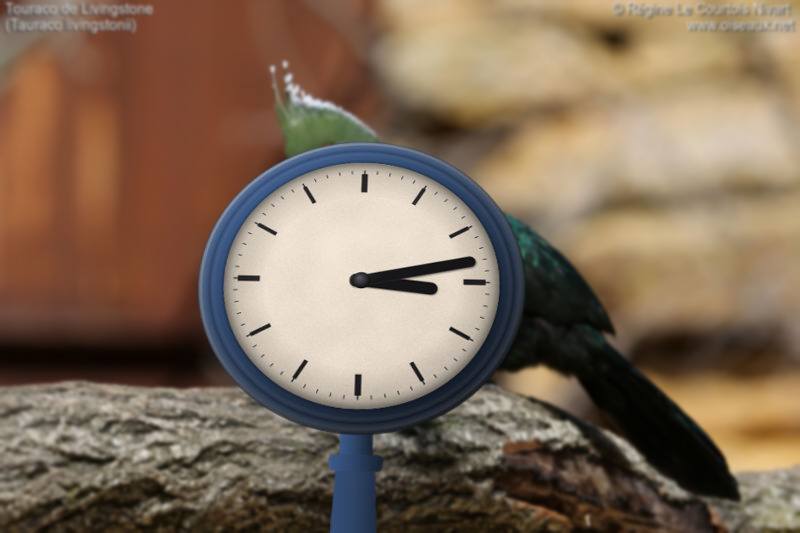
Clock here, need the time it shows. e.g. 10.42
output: 3.13
